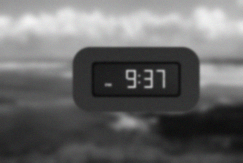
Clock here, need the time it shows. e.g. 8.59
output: 9.37
